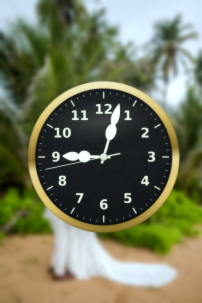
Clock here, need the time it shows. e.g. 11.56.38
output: 9.02.43
